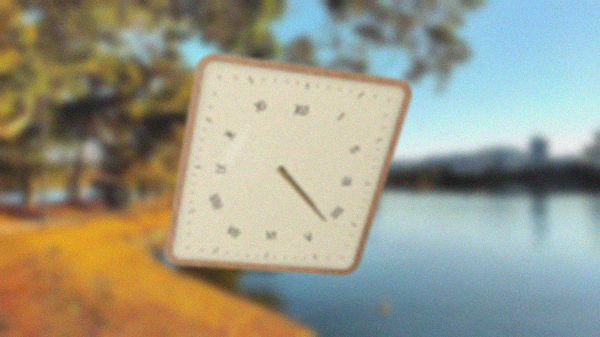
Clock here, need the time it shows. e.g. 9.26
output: 4.22
